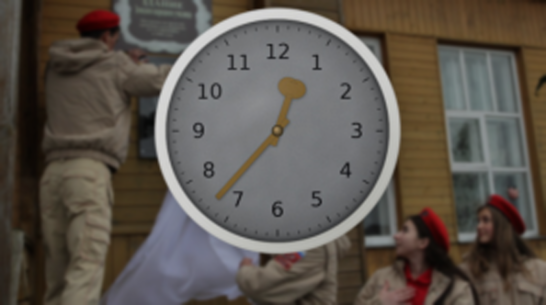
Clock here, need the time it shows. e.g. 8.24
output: 12.37
